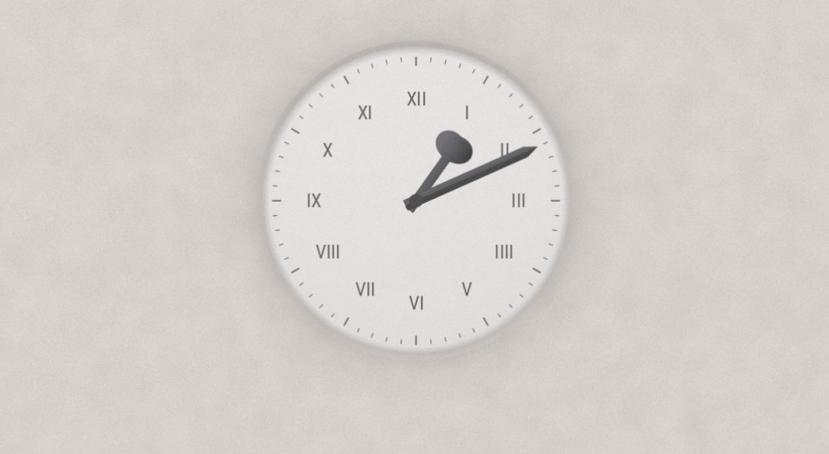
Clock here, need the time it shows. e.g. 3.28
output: 1.11
